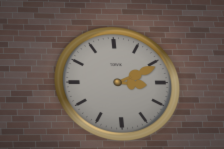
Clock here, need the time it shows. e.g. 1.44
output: 3.11
